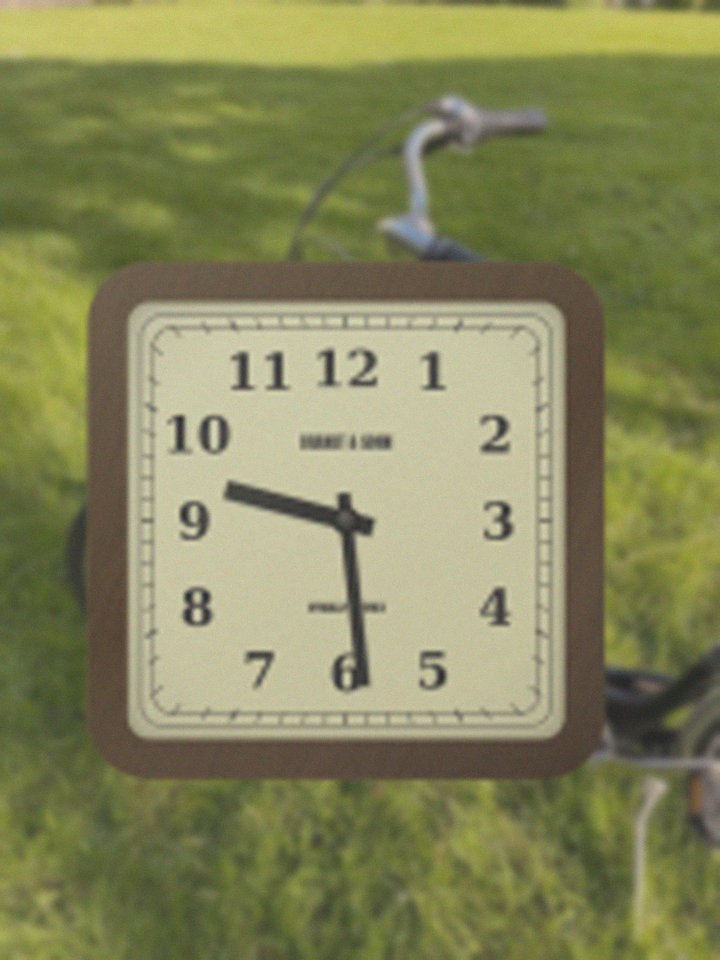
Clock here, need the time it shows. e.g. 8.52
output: 9.29
